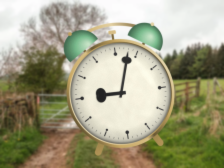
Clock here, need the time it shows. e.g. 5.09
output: 9.03
